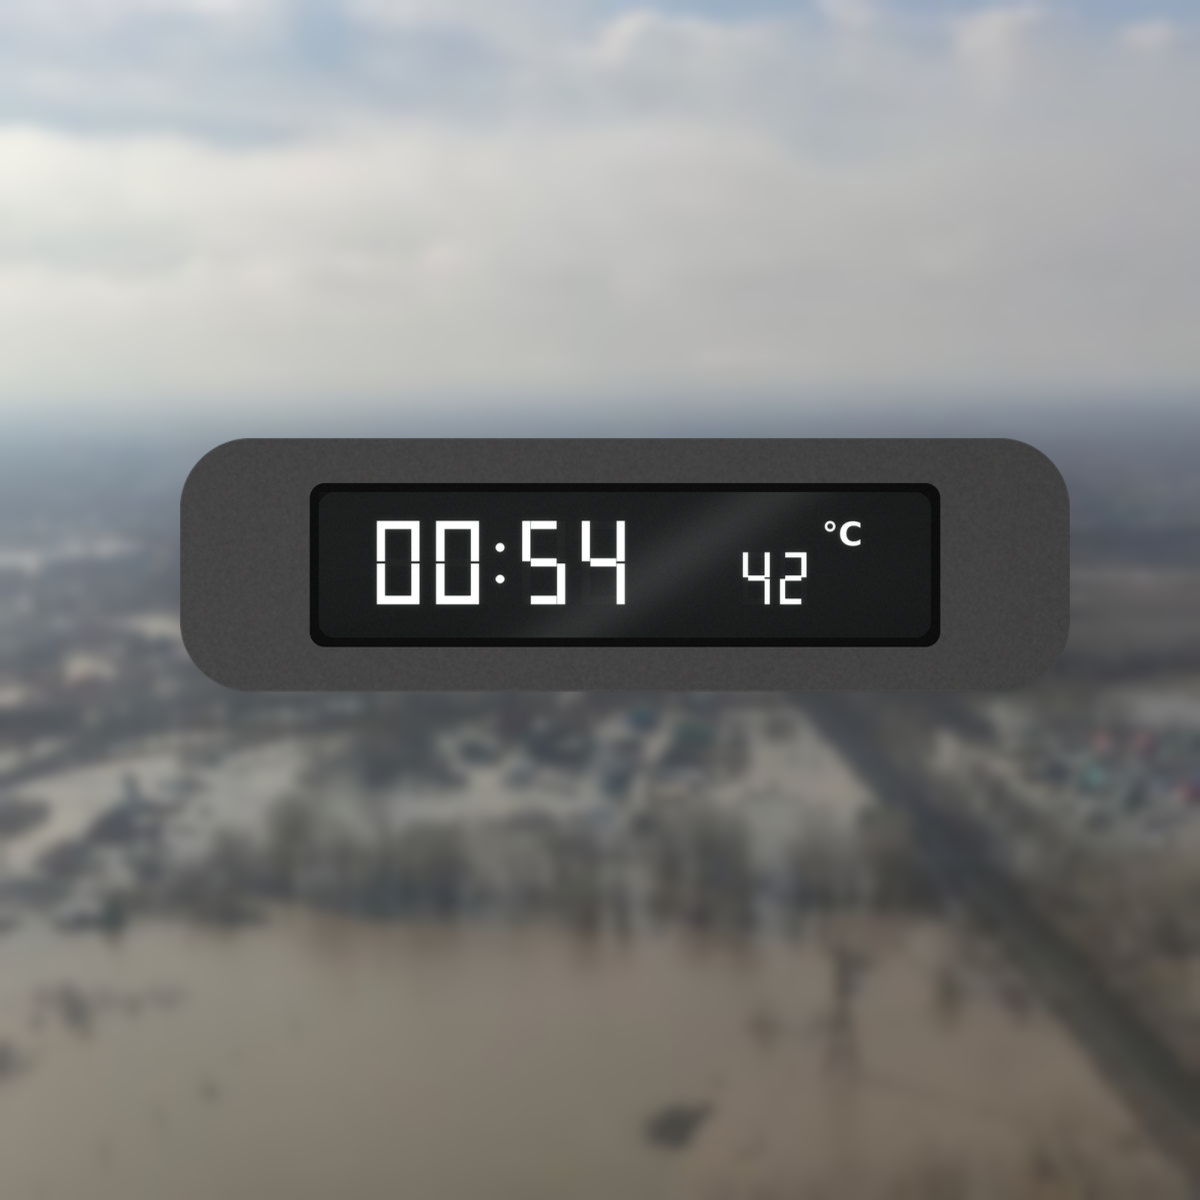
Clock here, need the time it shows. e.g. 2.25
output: 0.54
